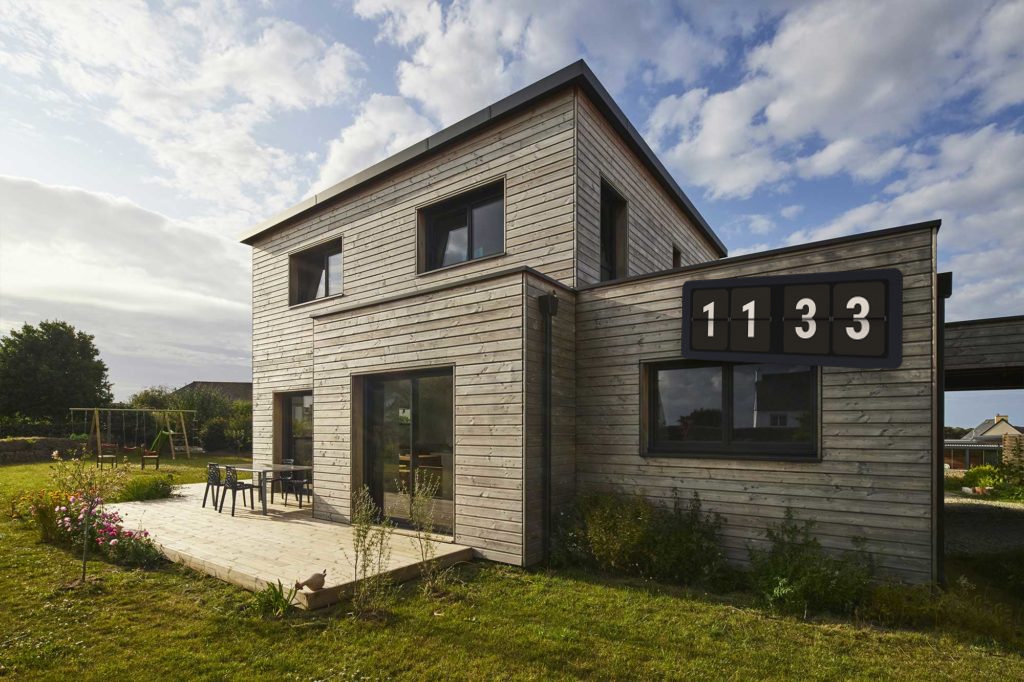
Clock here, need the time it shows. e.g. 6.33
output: 11.33
